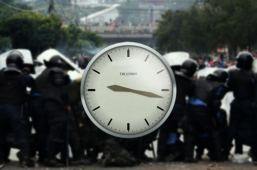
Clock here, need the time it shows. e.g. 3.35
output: 9.17
